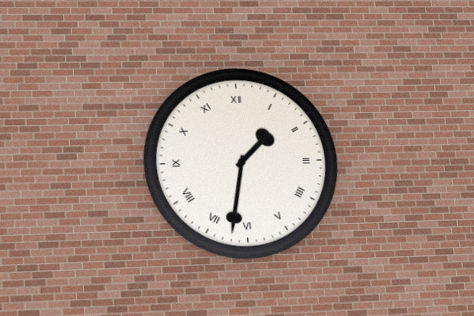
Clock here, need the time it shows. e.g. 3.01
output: 1.32
